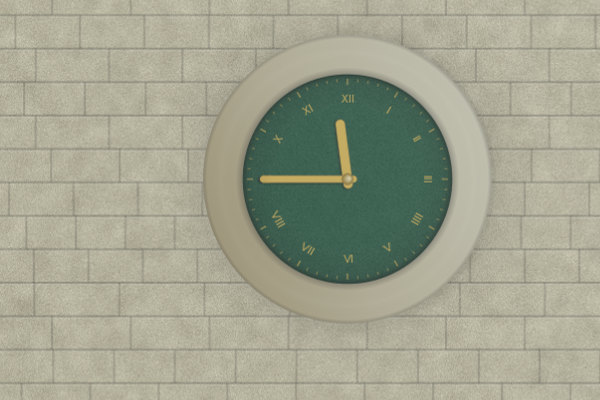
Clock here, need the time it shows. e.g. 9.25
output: 11.45
